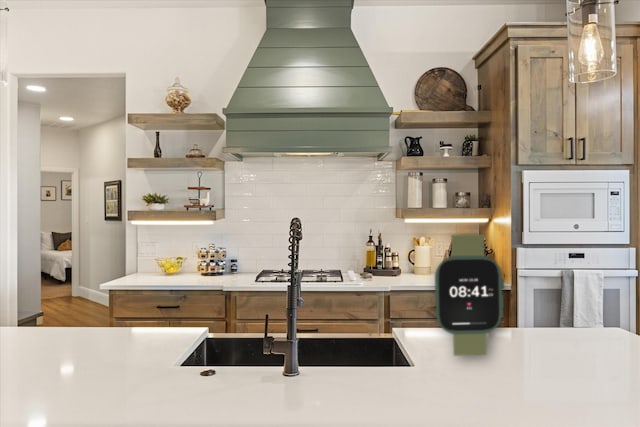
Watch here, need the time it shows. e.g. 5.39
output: 8.41
